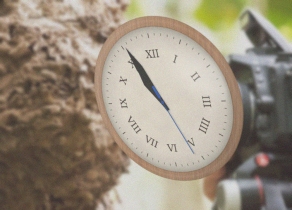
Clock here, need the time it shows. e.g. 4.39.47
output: 10.55.26
